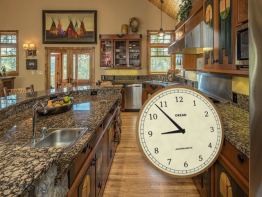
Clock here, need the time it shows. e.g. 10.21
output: 8.53
